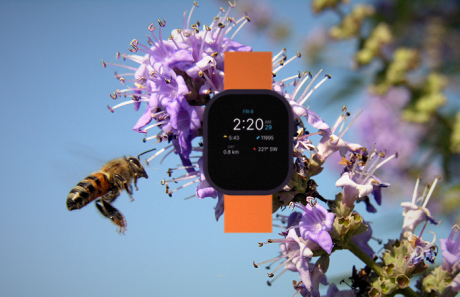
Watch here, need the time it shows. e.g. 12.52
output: 2.20
